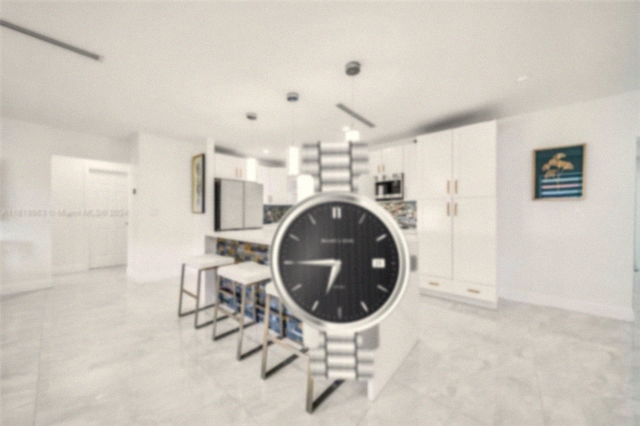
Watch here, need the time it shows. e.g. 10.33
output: 6.45
